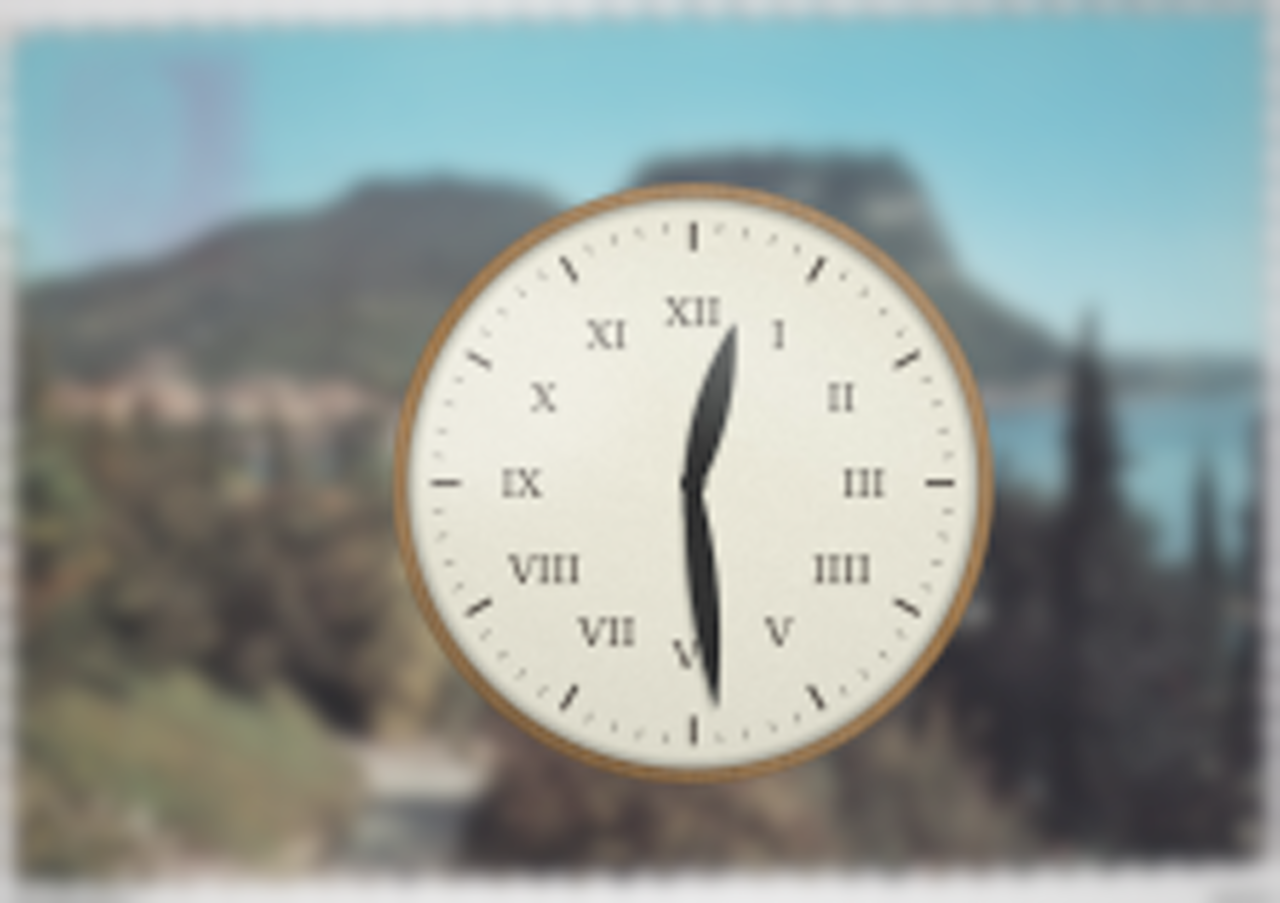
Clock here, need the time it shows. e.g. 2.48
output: 12.29
